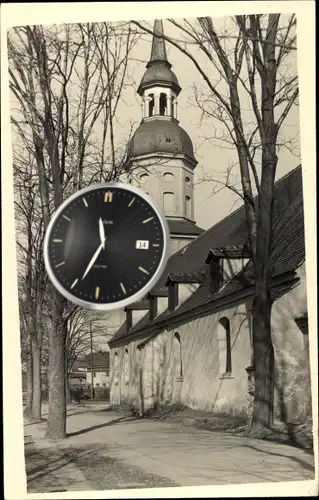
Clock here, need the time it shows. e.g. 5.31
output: 11.34
